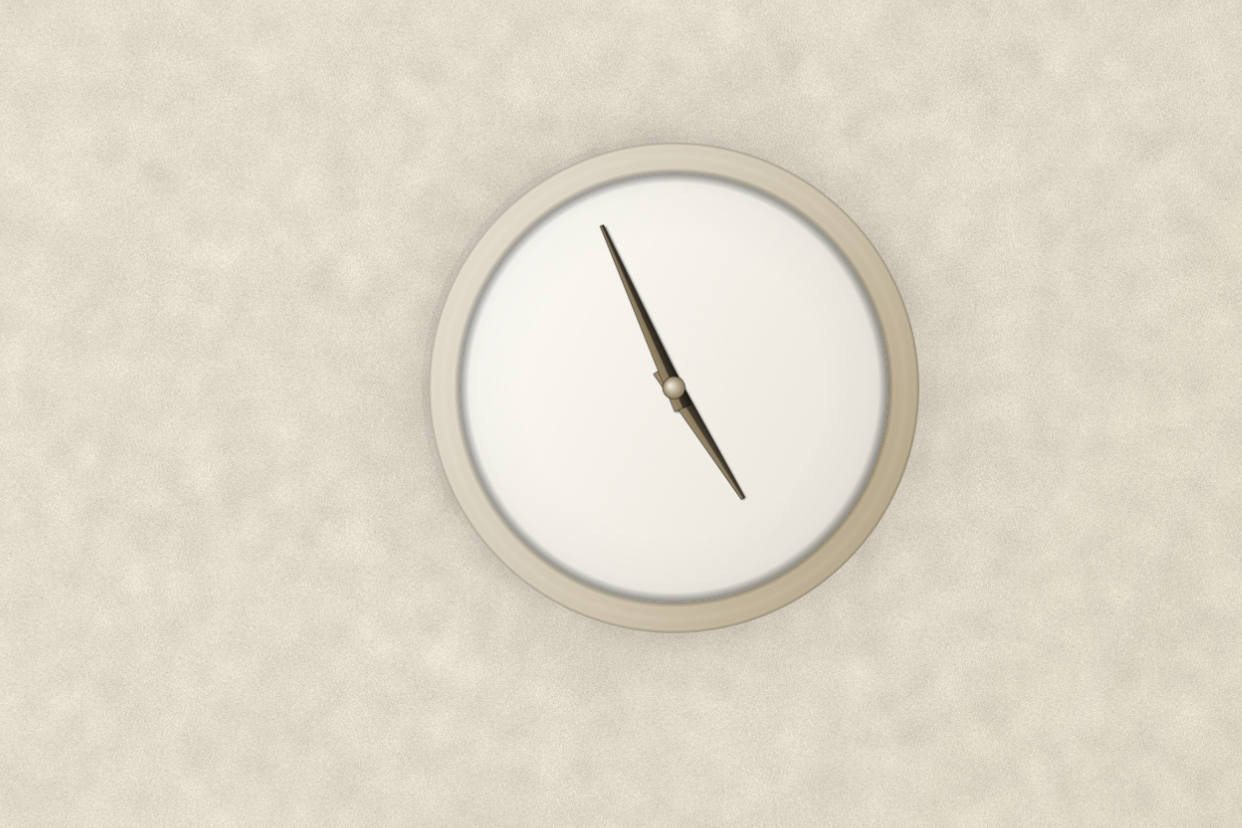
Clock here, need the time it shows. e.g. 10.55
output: 4.56
